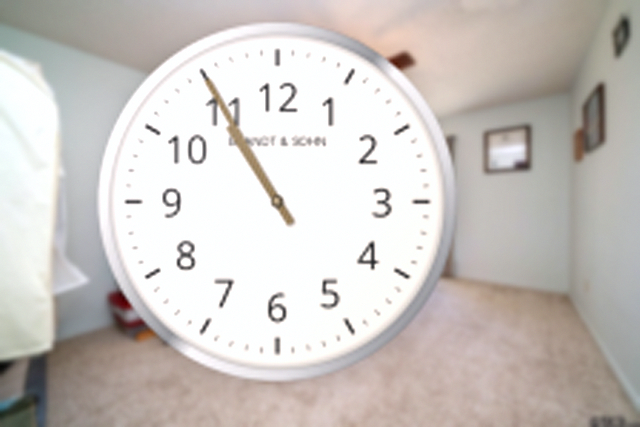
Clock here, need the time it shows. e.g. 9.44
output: 10.55
